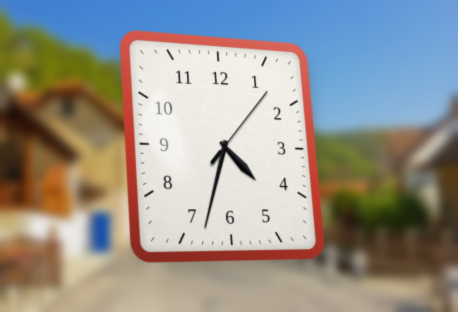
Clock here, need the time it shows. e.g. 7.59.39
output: 4.33.07
